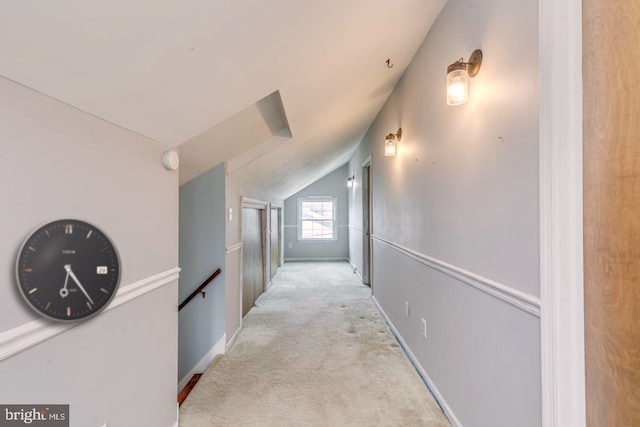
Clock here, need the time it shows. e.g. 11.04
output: 6.24
